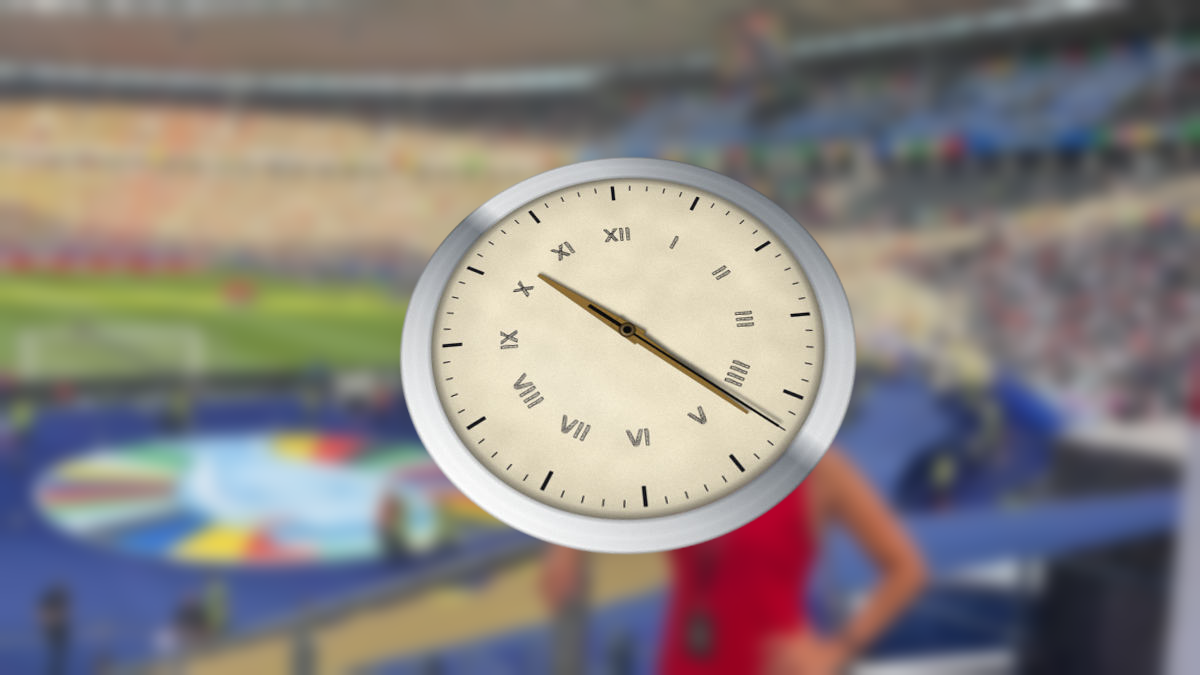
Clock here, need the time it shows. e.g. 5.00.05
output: 10.22.22
